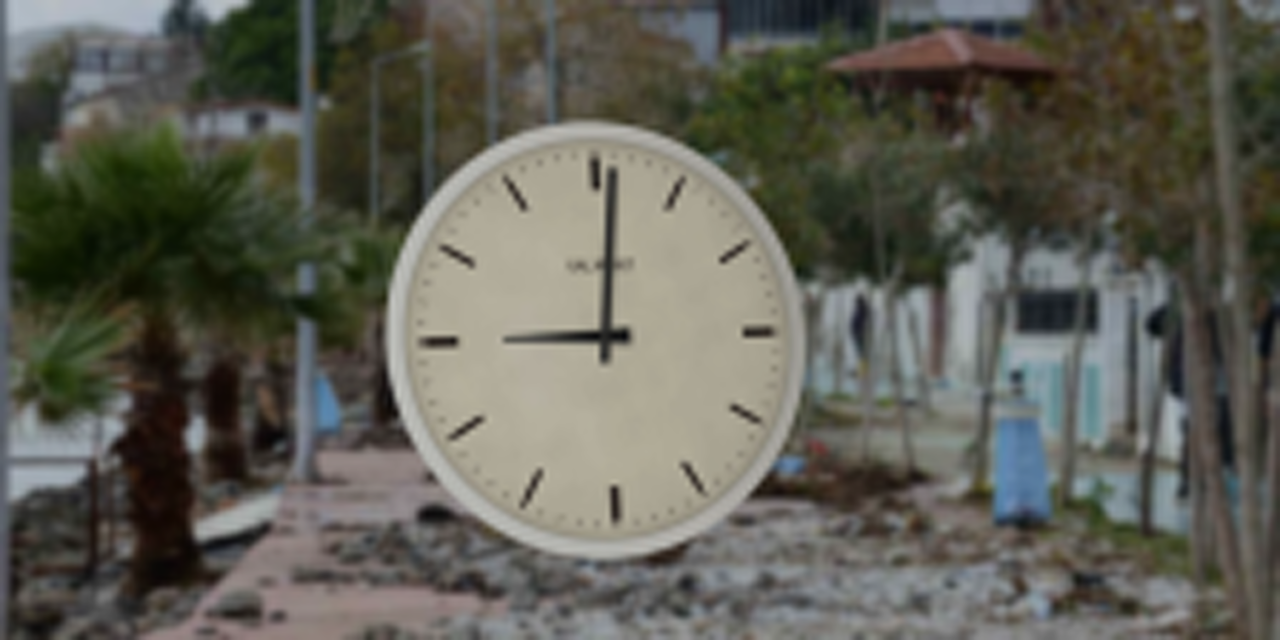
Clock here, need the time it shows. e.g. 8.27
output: 9.01
